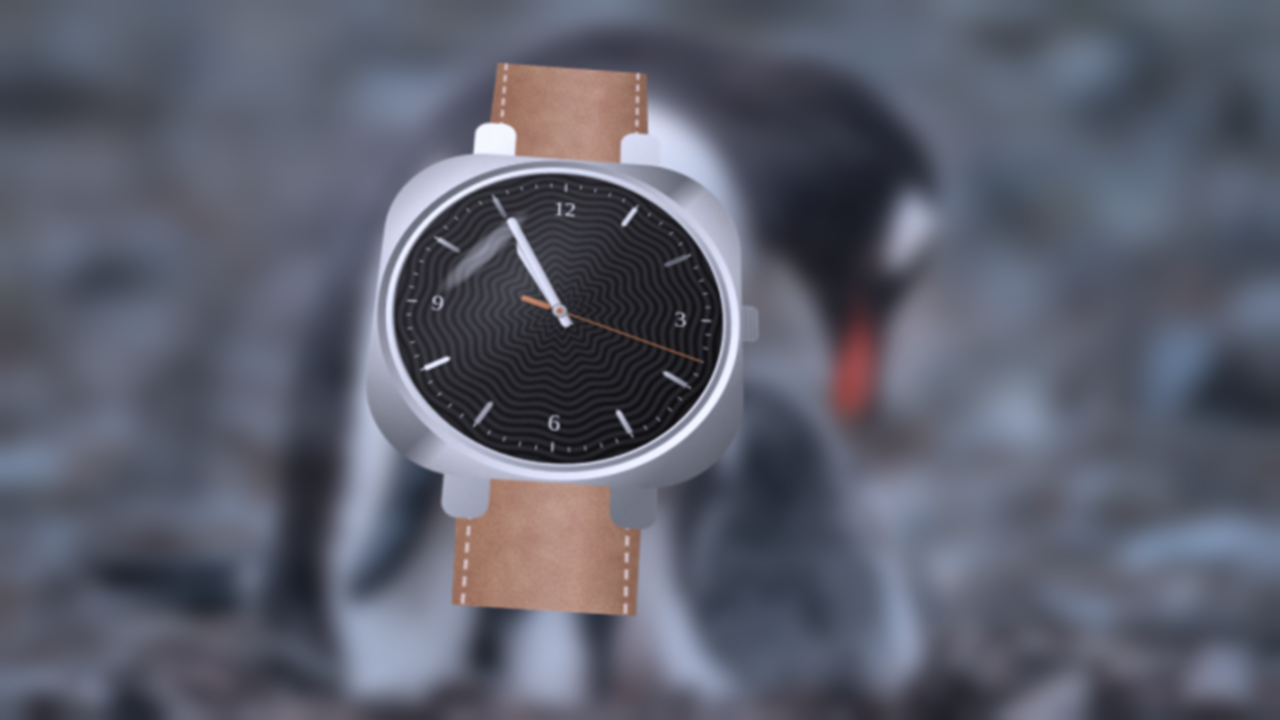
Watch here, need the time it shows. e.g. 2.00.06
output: 10.55.18
